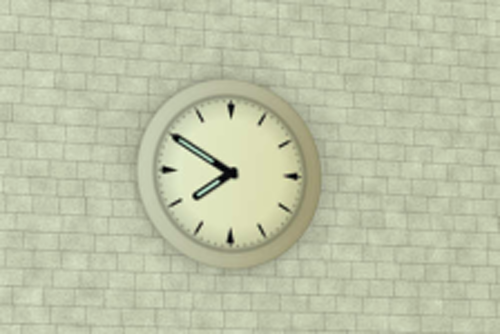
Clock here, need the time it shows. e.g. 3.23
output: 7.50
